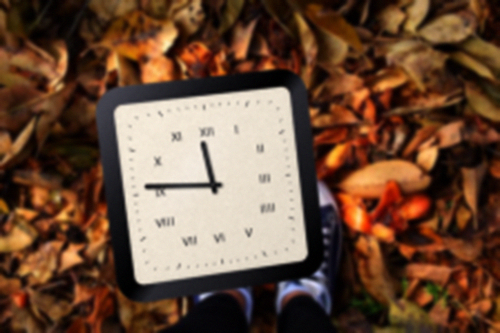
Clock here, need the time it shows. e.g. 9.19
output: 11.46
